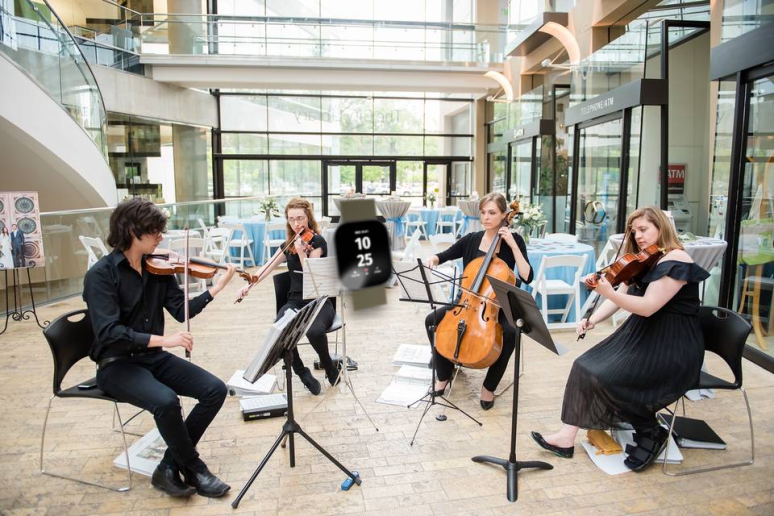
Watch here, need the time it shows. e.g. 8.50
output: 10.25
